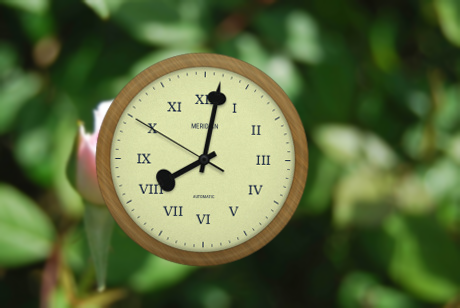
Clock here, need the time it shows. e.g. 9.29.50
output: 8.01.50
